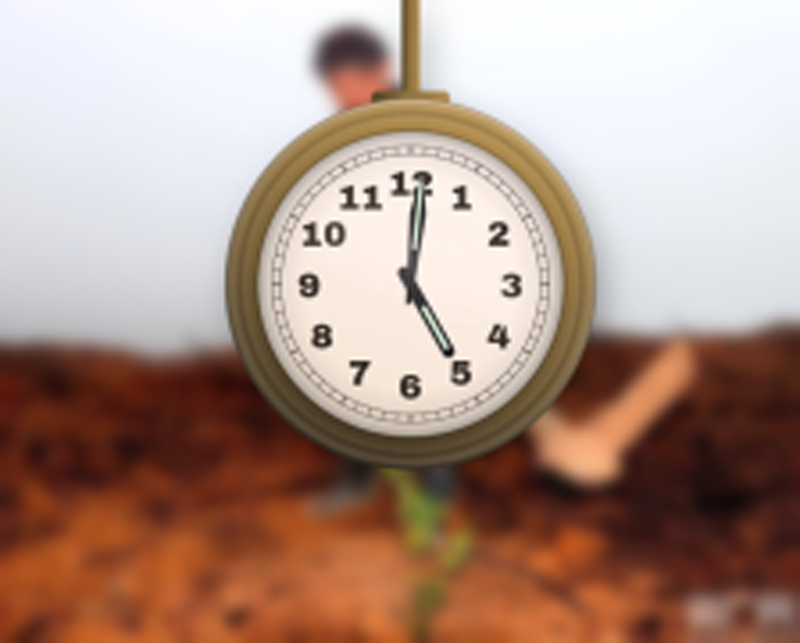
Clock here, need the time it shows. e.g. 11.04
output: 5.01
